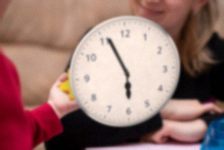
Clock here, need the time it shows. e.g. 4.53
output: 5.56
